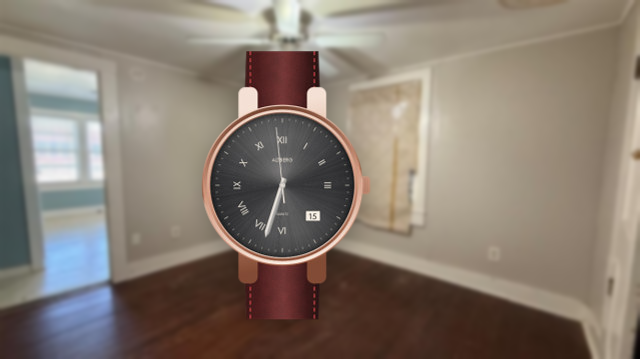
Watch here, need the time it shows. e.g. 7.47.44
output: 6.32.59
